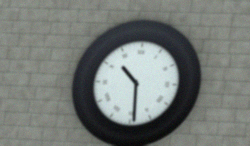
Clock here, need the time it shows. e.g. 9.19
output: 10.29
